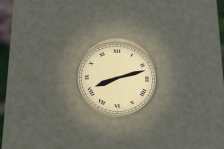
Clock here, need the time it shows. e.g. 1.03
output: 8.12
